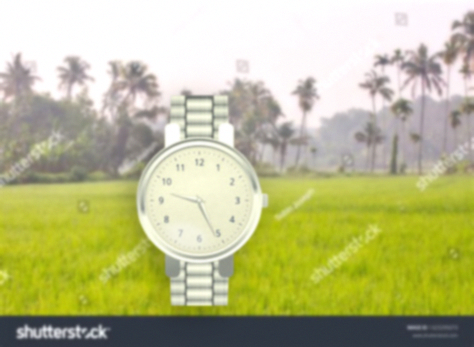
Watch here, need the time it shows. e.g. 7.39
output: 9.26
